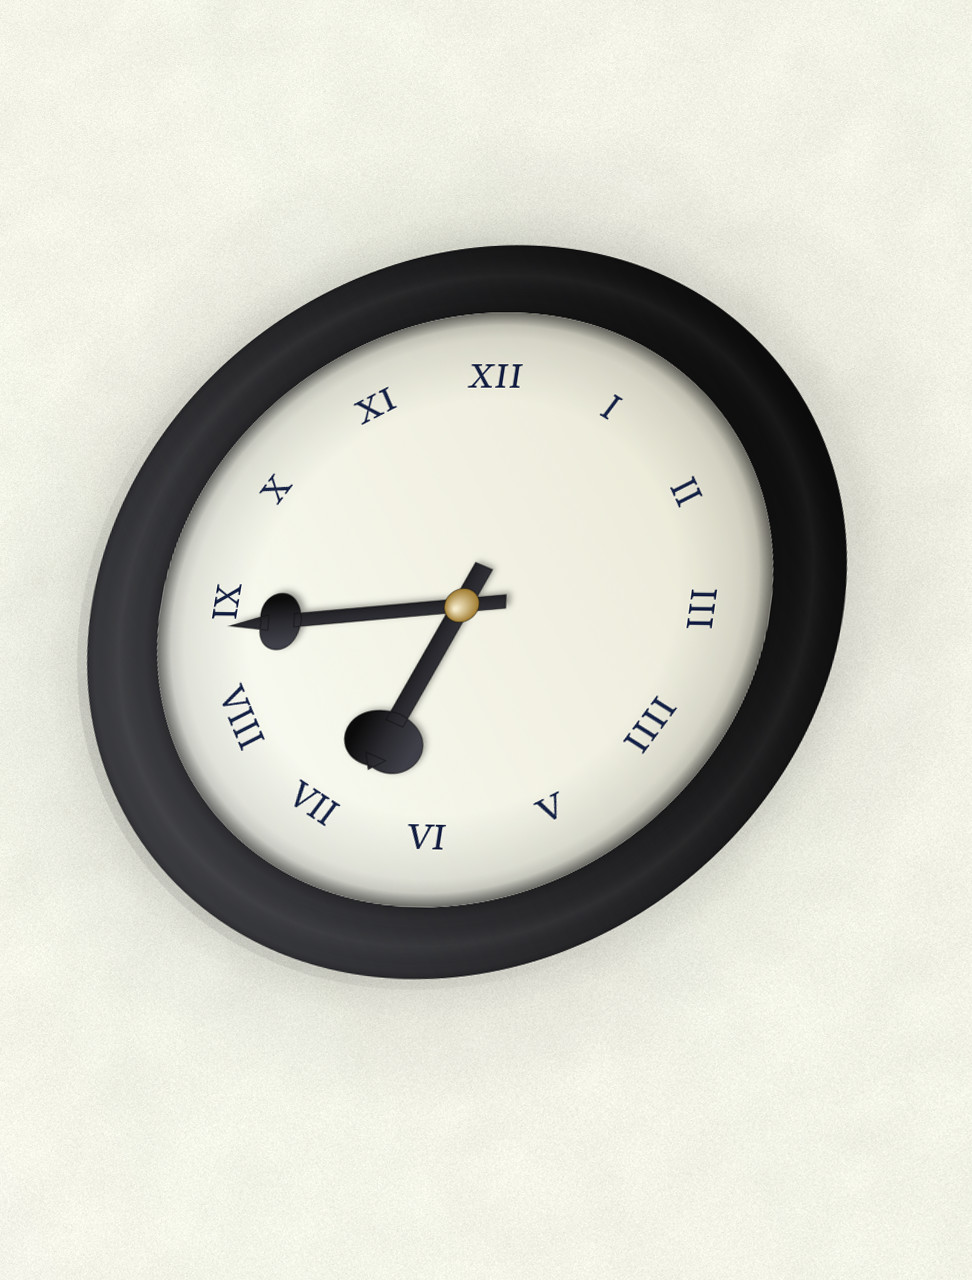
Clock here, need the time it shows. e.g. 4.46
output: 6.44
